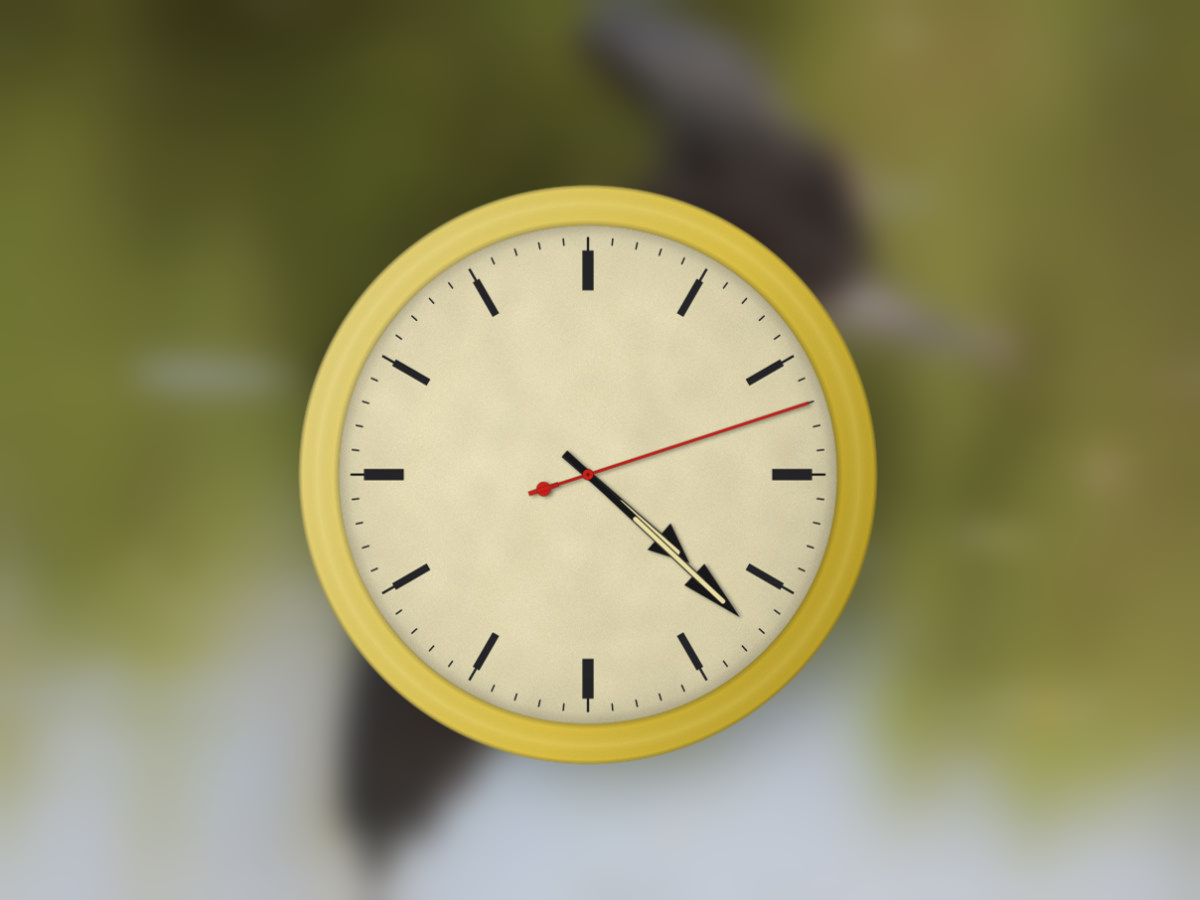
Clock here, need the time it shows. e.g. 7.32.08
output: 4.22.12
